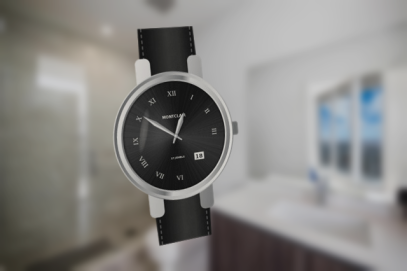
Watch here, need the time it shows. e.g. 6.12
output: 12.51
